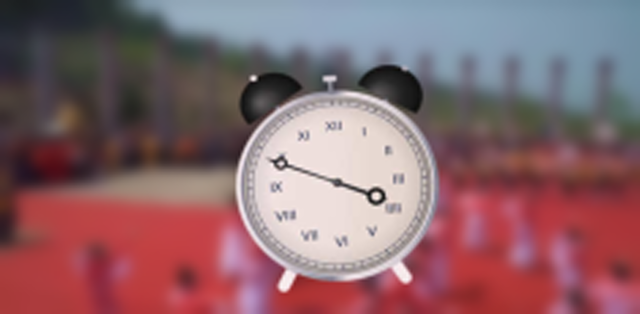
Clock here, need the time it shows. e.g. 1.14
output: 3.49
